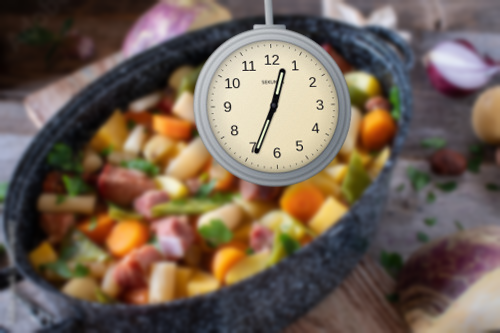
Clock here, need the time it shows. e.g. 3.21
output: 12.34
